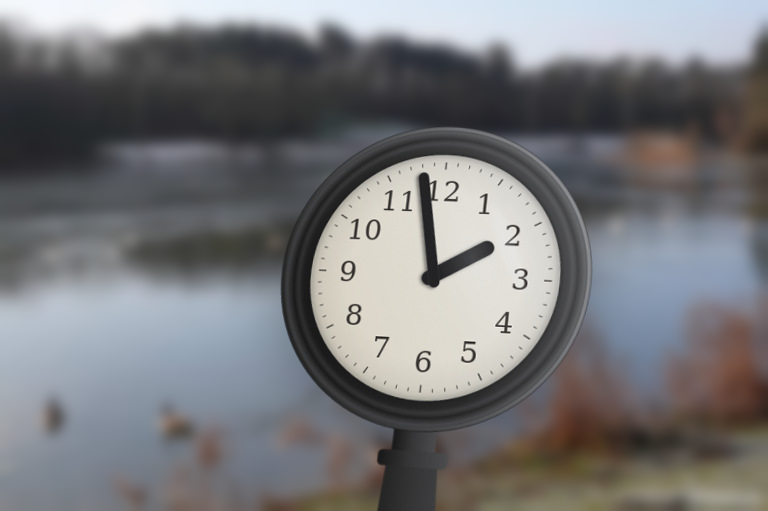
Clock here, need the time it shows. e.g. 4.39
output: 1.58
